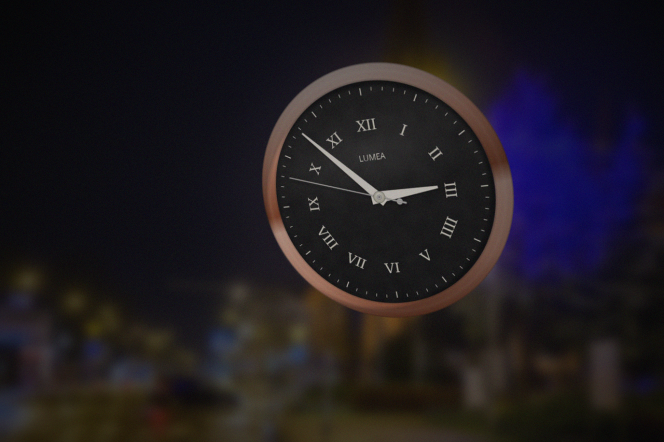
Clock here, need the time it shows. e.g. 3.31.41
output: 2.52.48
